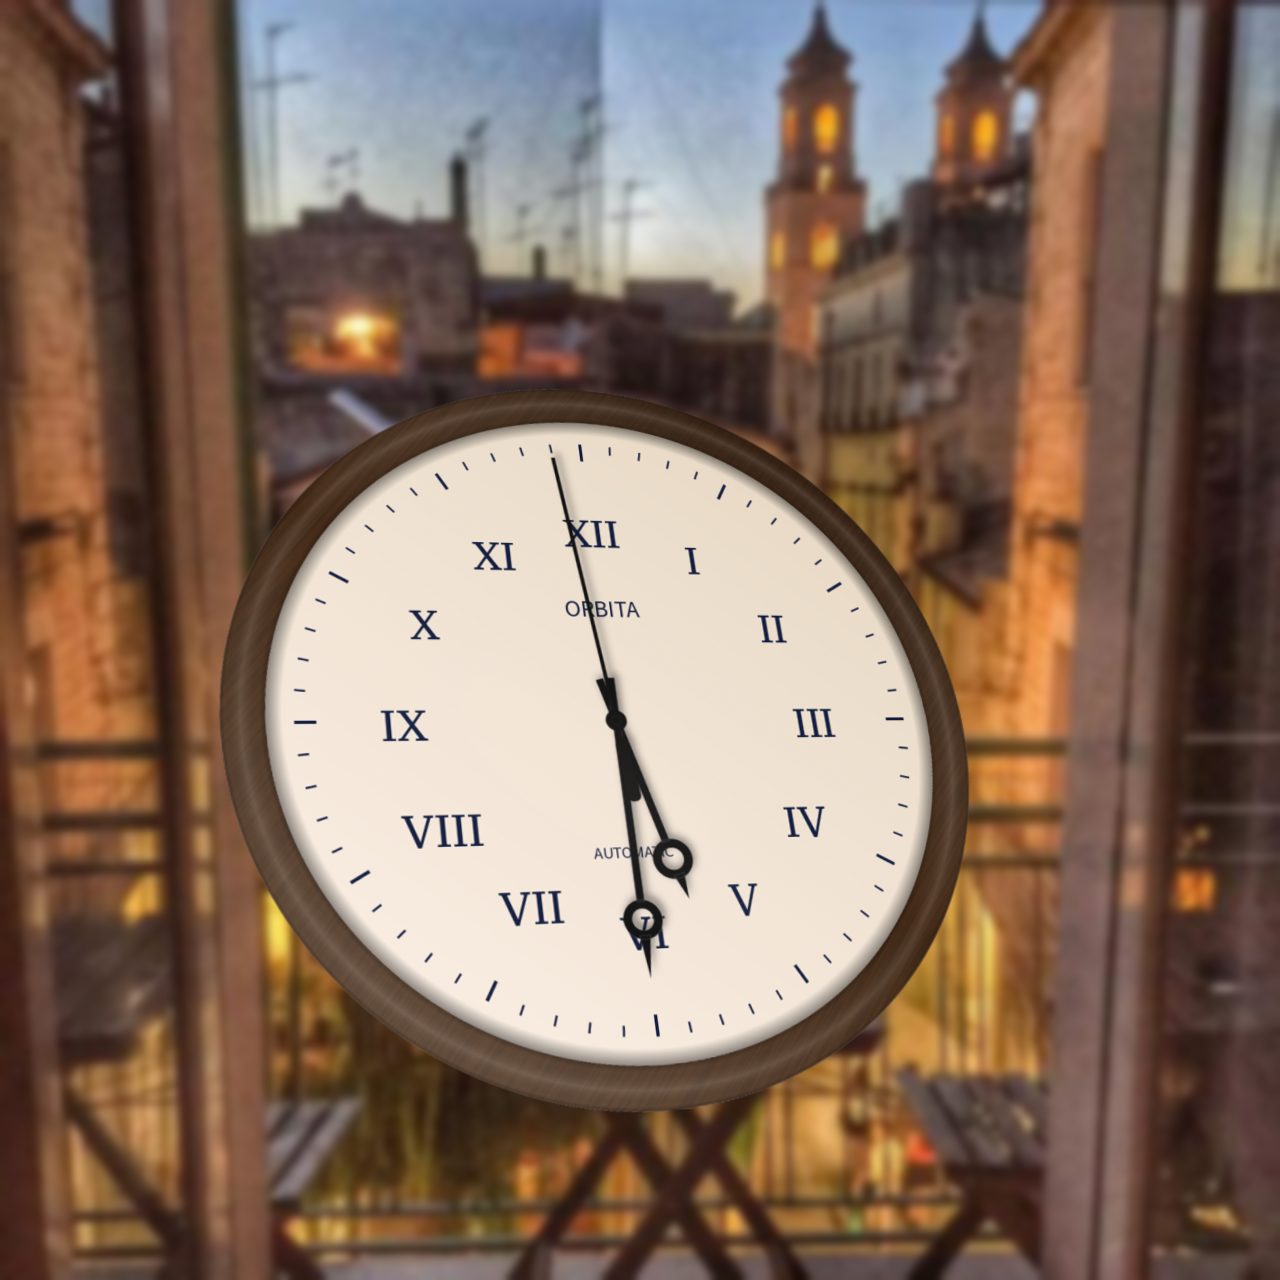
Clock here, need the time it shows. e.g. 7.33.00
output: 5.29.59
